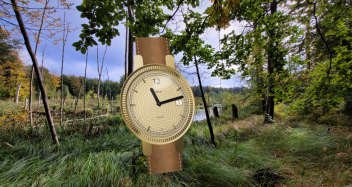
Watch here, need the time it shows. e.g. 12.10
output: 11.13
